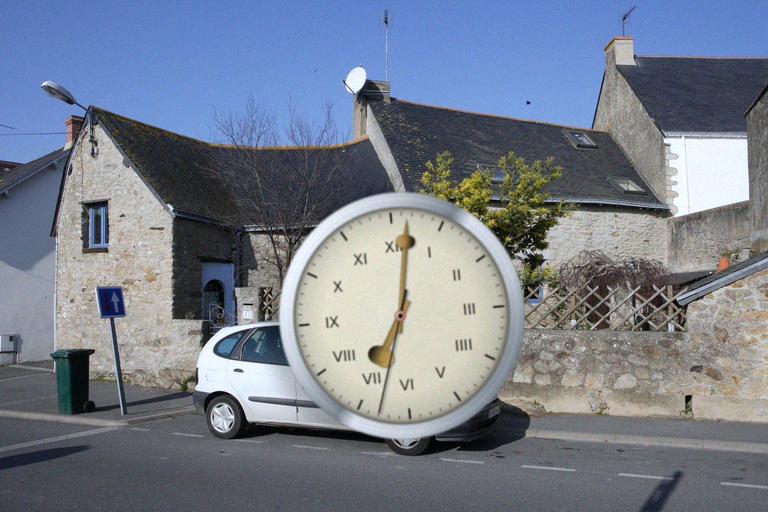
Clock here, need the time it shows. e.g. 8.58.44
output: 7.01.33
